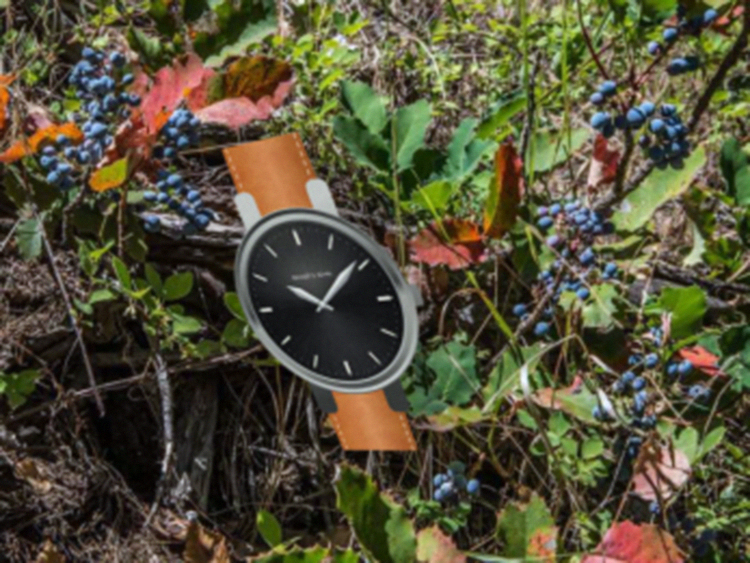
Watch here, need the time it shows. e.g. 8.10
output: 10.09
